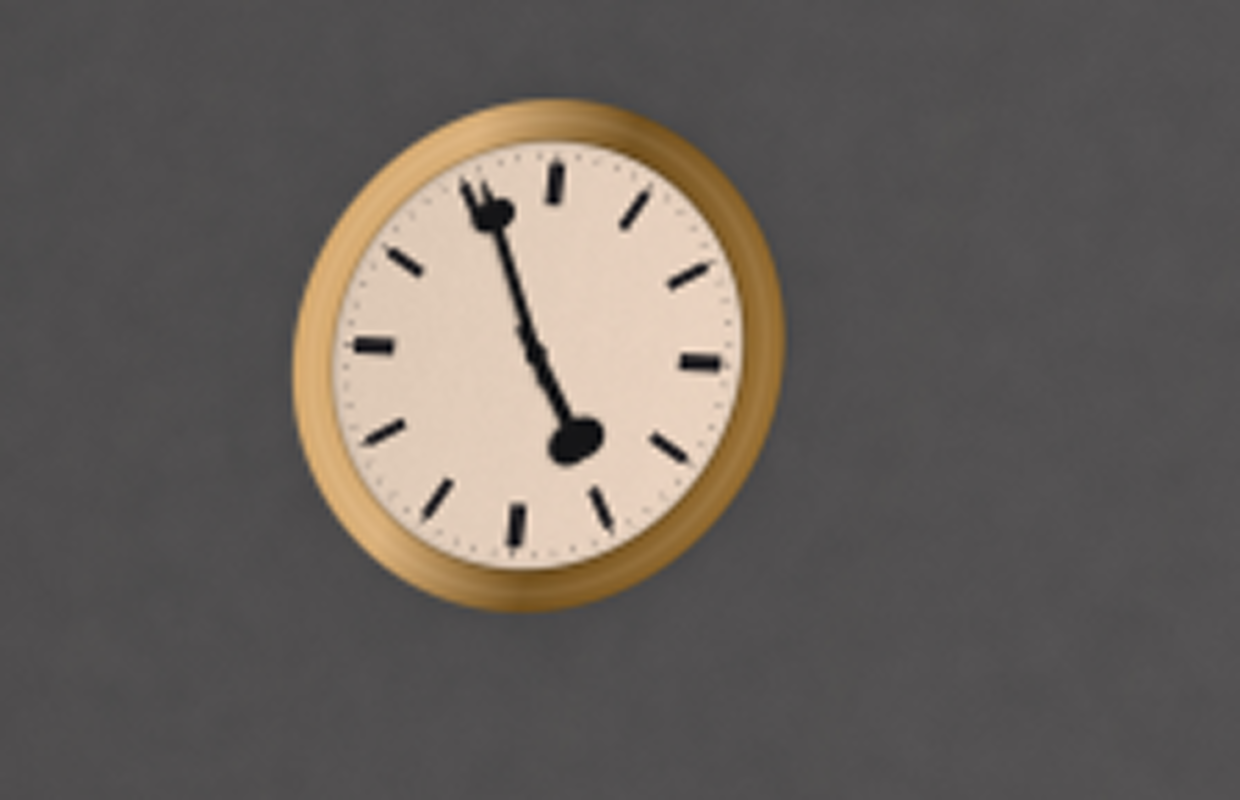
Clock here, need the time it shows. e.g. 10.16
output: 4.56
